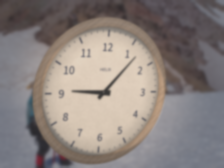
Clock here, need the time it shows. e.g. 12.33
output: 9.07
